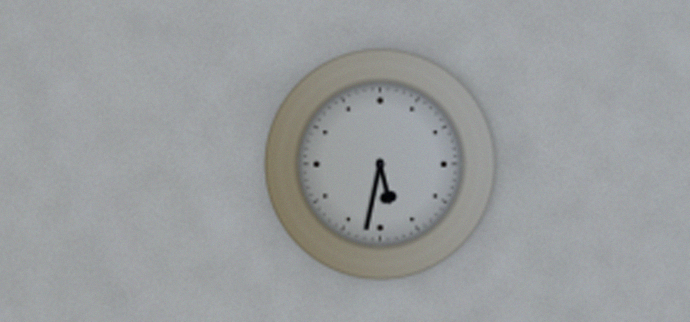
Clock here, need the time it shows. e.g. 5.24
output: 5.32
